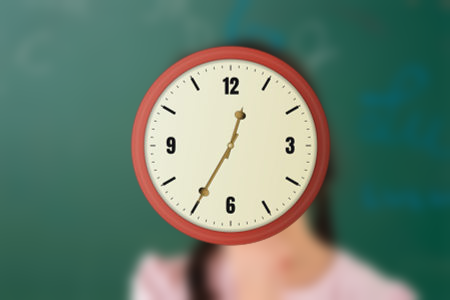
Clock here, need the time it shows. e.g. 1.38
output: 12.35
